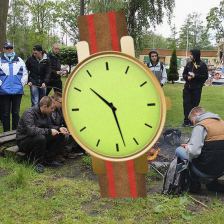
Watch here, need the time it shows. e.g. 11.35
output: 10.28
